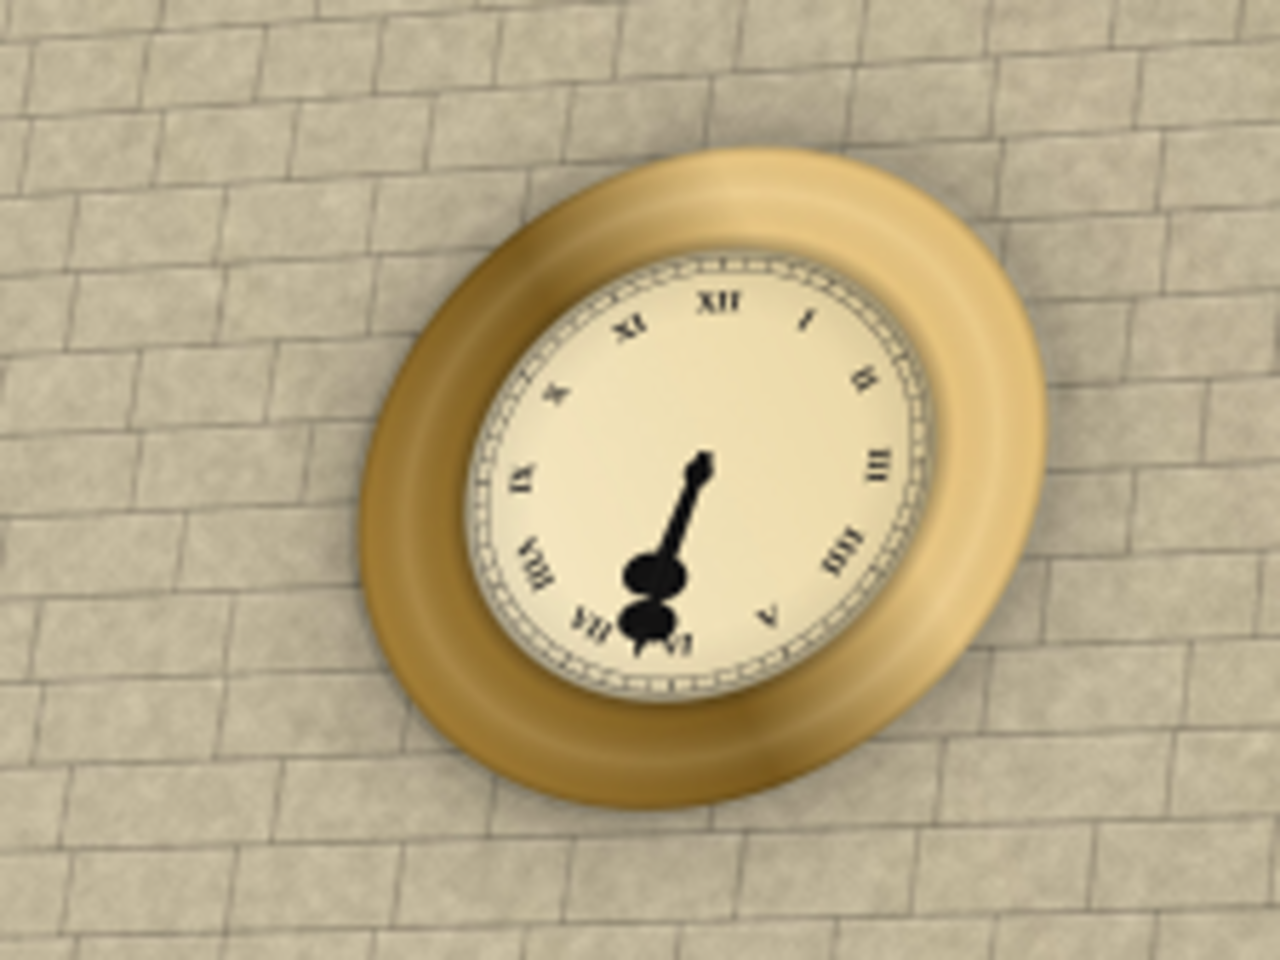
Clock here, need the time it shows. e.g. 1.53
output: 6.32
